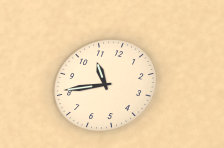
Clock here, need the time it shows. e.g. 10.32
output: 10.41
